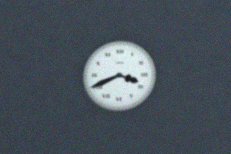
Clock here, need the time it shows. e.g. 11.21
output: 3.41
